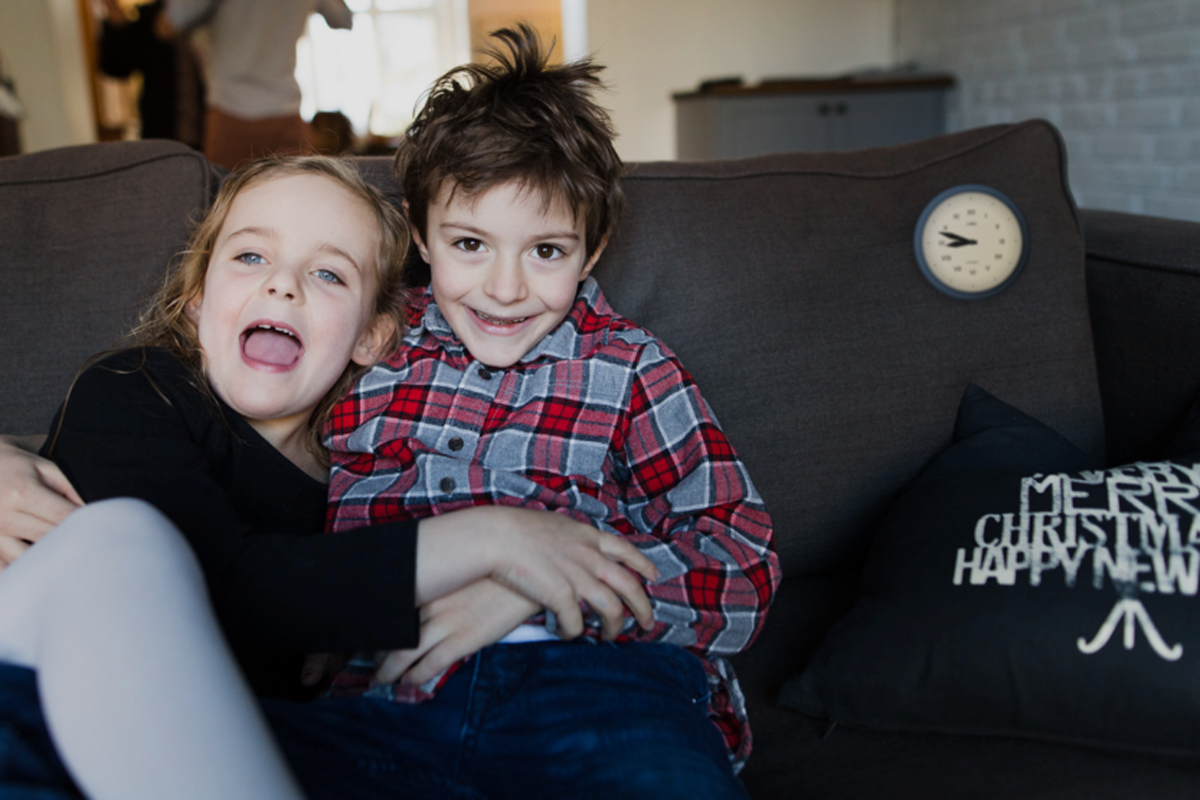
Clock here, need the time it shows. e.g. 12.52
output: 8.48
